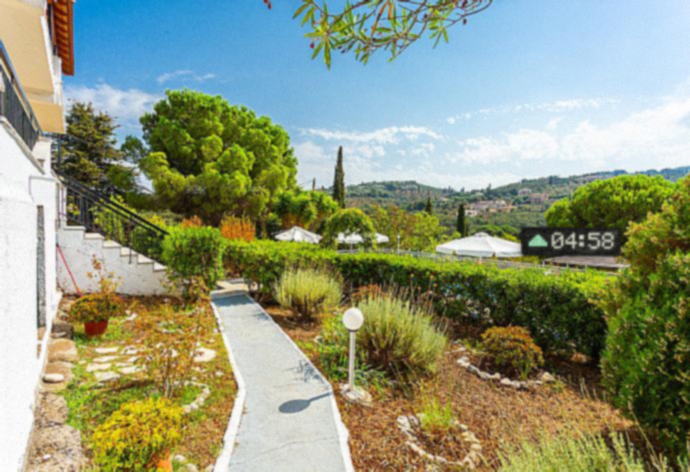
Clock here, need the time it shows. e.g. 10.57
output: 4.58
